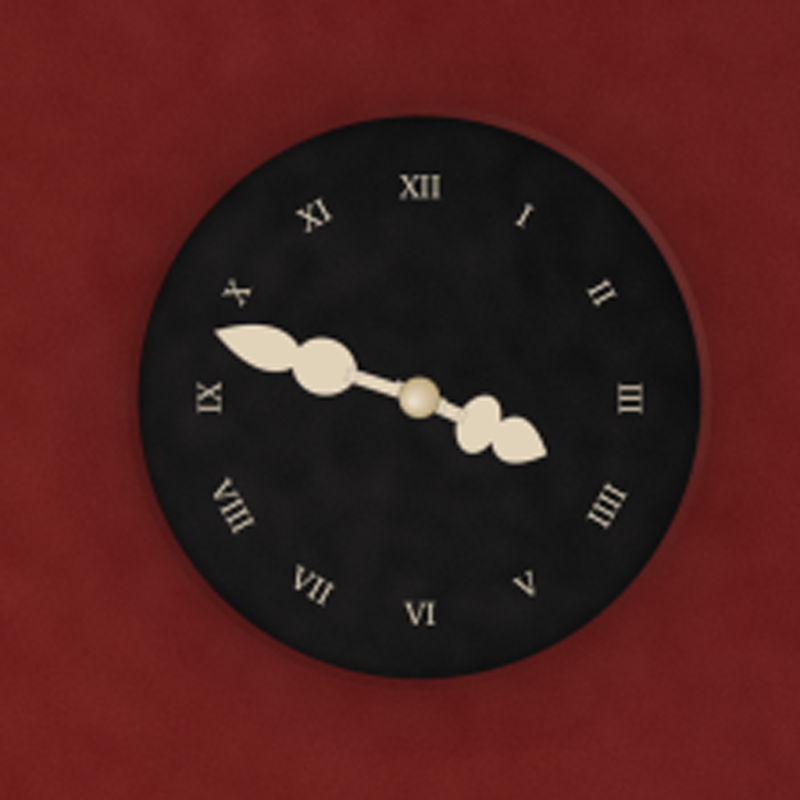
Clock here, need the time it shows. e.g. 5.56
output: 3.48
